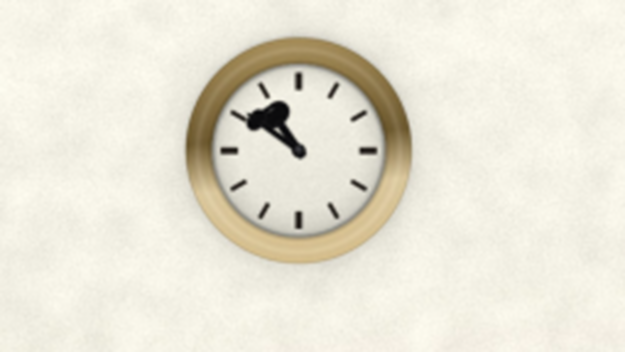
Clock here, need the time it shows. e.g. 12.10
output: 10.51
